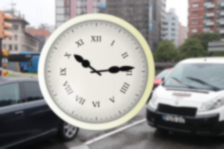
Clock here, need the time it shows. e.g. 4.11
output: 10.14
